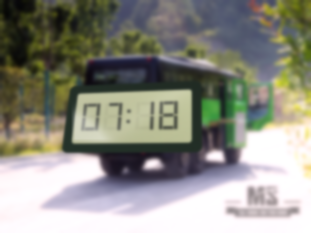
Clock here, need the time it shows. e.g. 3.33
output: 7.18
